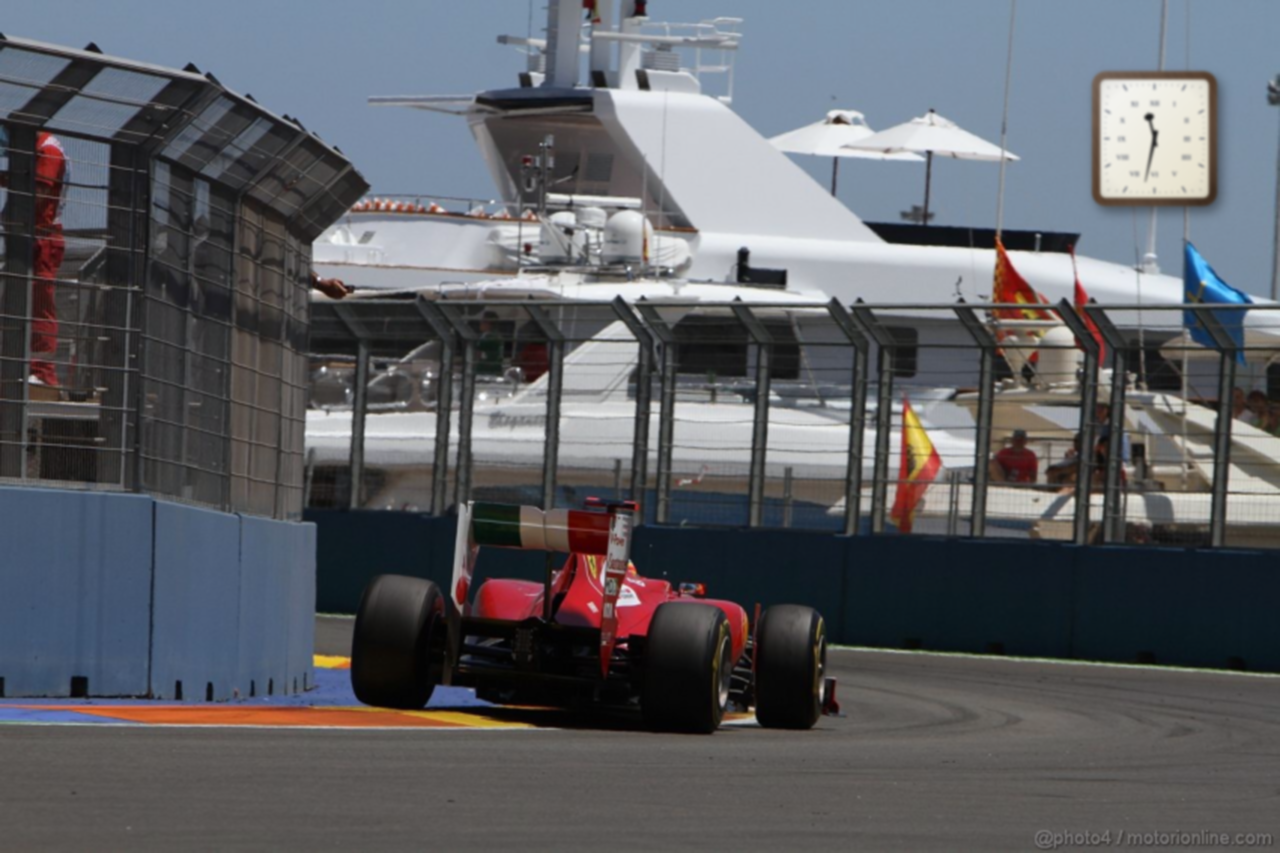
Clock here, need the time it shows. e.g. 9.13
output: 11.32
